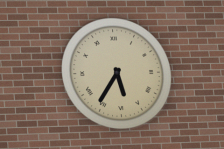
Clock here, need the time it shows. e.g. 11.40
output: 5.36
